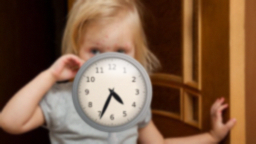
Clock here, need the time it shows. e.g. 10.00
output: 4.34
